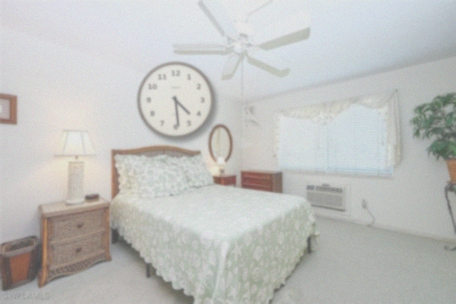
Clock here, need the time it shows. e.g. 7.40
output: 4.29
